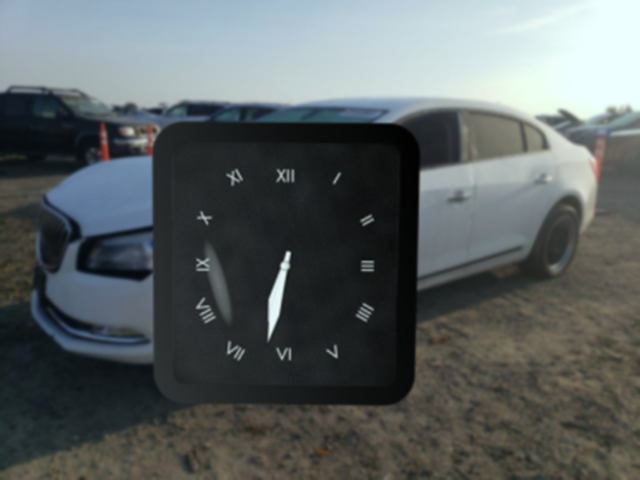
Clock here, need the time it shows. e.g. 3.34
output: 6.32
